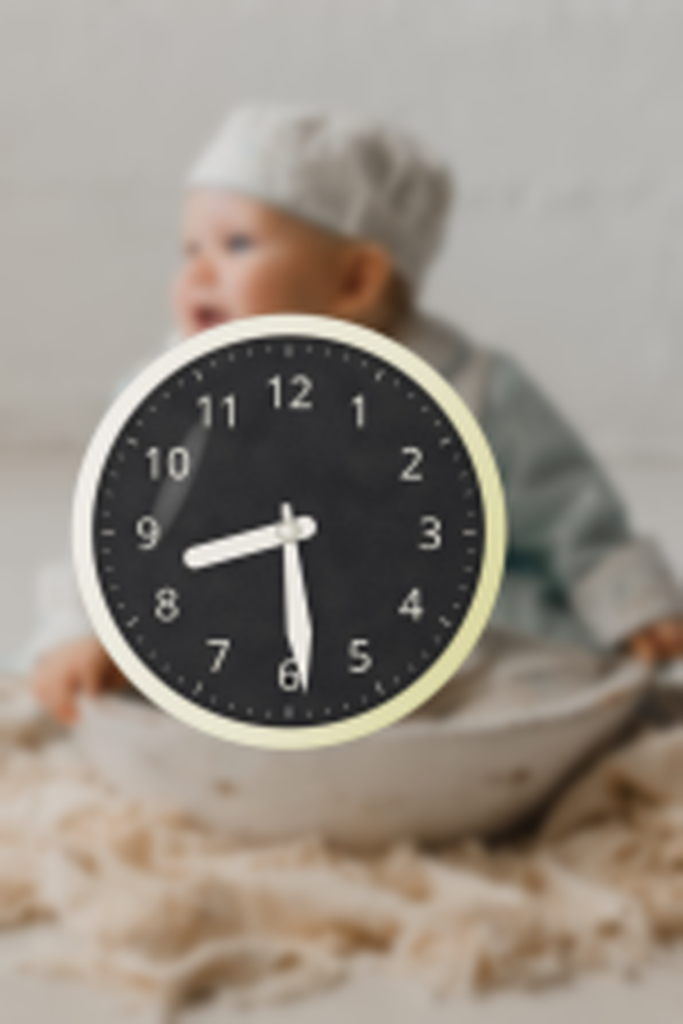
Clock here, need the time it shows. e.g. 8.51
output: 8.29
